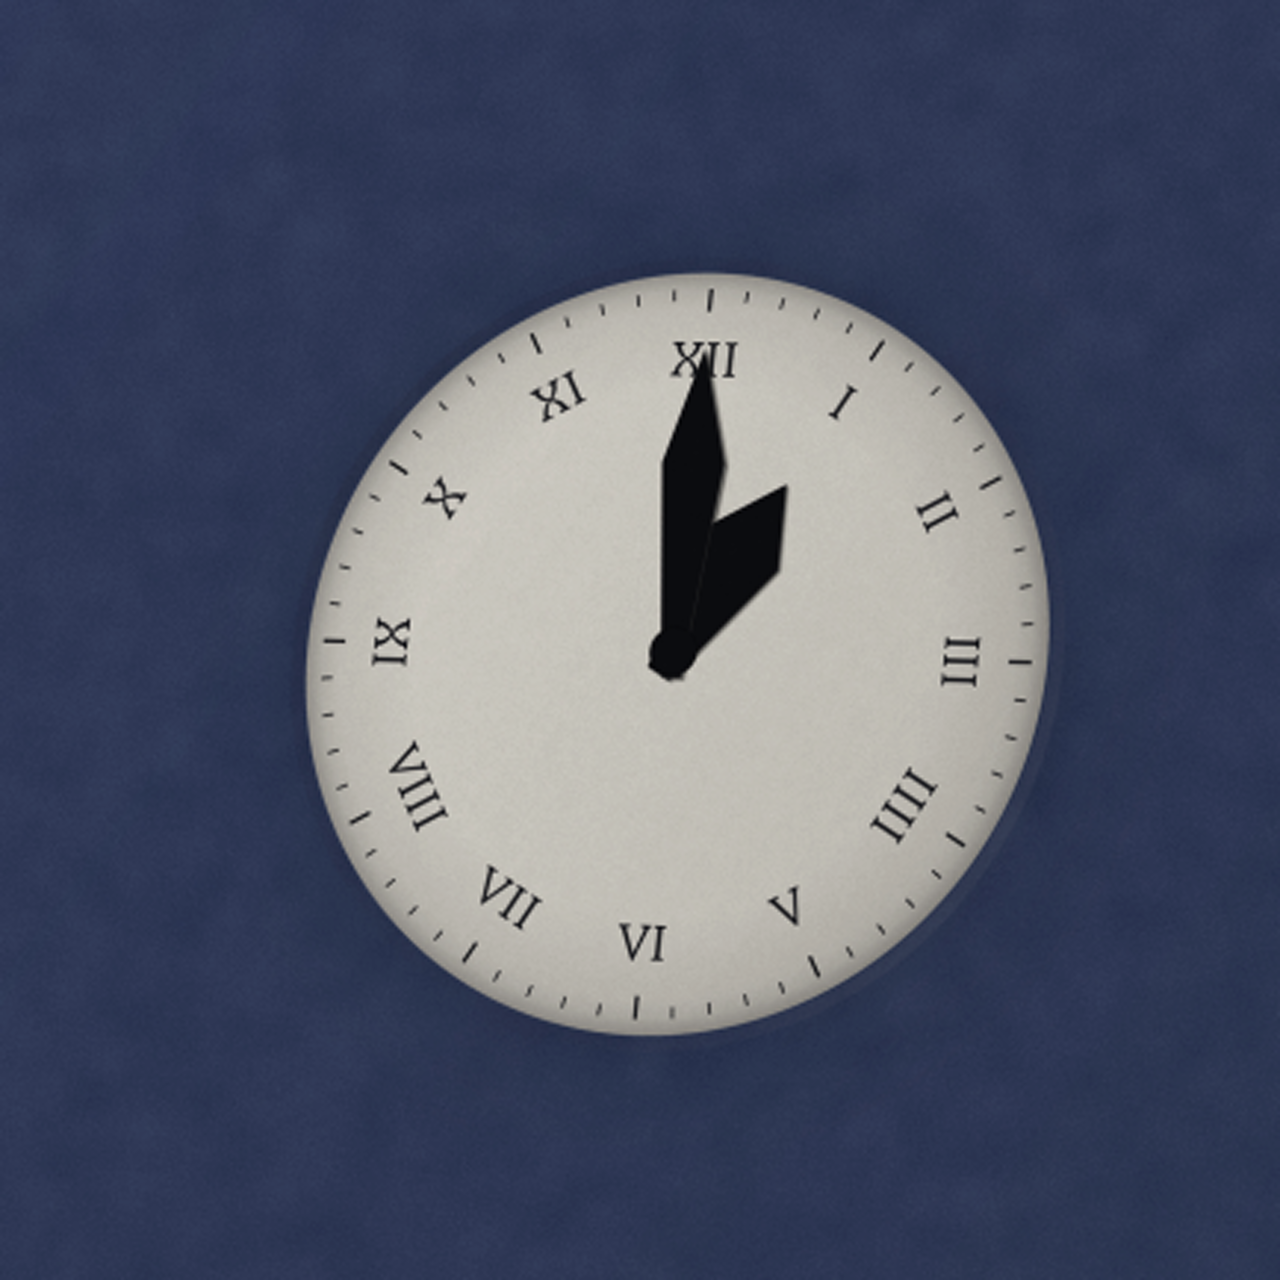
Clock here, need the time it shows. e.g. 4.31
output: 1.00
